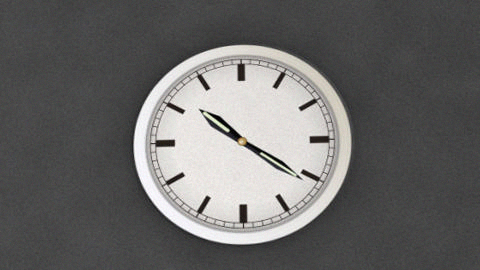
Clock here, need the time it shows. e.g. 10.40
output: 10.21
